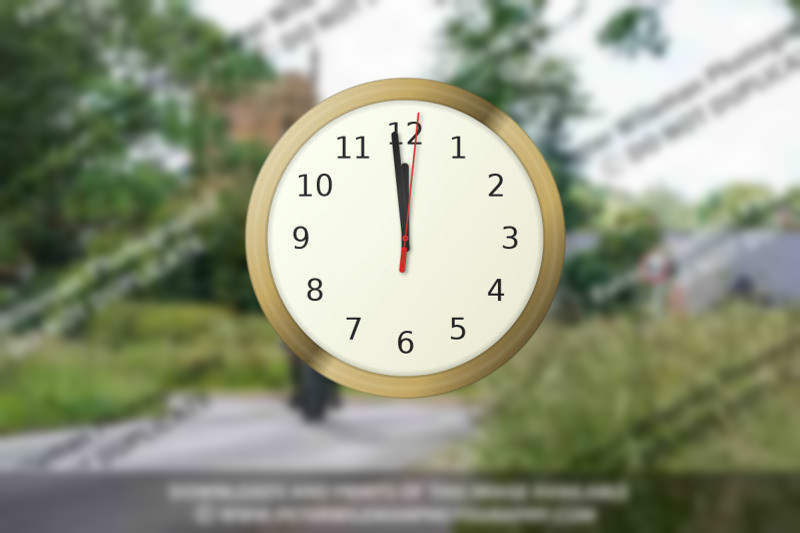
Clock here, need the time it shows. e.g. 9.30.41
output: 11.59.01
